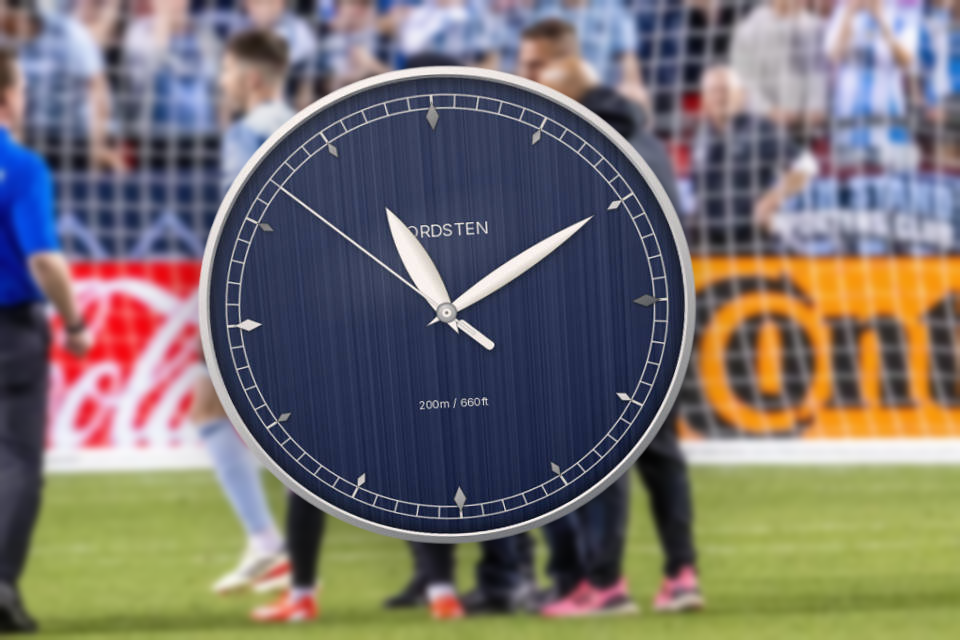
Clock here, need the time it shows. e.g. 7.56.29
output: 11.09.52
